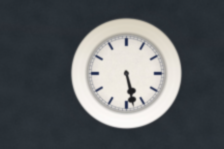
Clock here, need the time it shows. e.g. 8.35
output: 5.28
